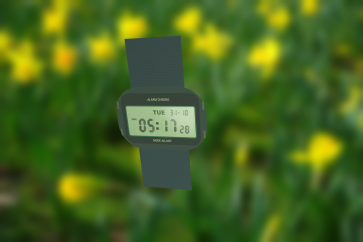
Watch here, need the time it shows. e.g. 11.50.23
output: 5.17.28
